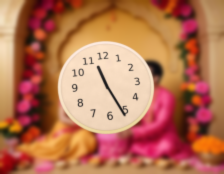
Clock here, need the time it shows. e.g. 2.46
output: 11.26
